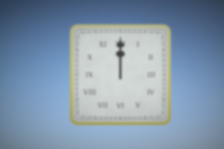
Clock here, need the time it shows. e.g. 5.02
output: 12.00
